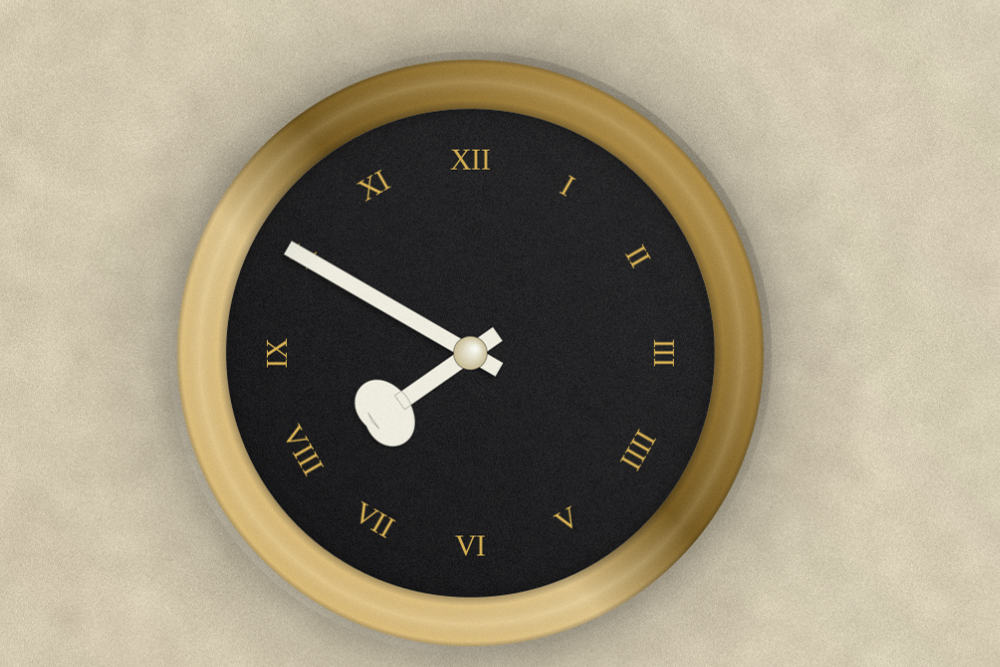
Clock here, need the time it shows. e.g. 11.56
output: 7.50
